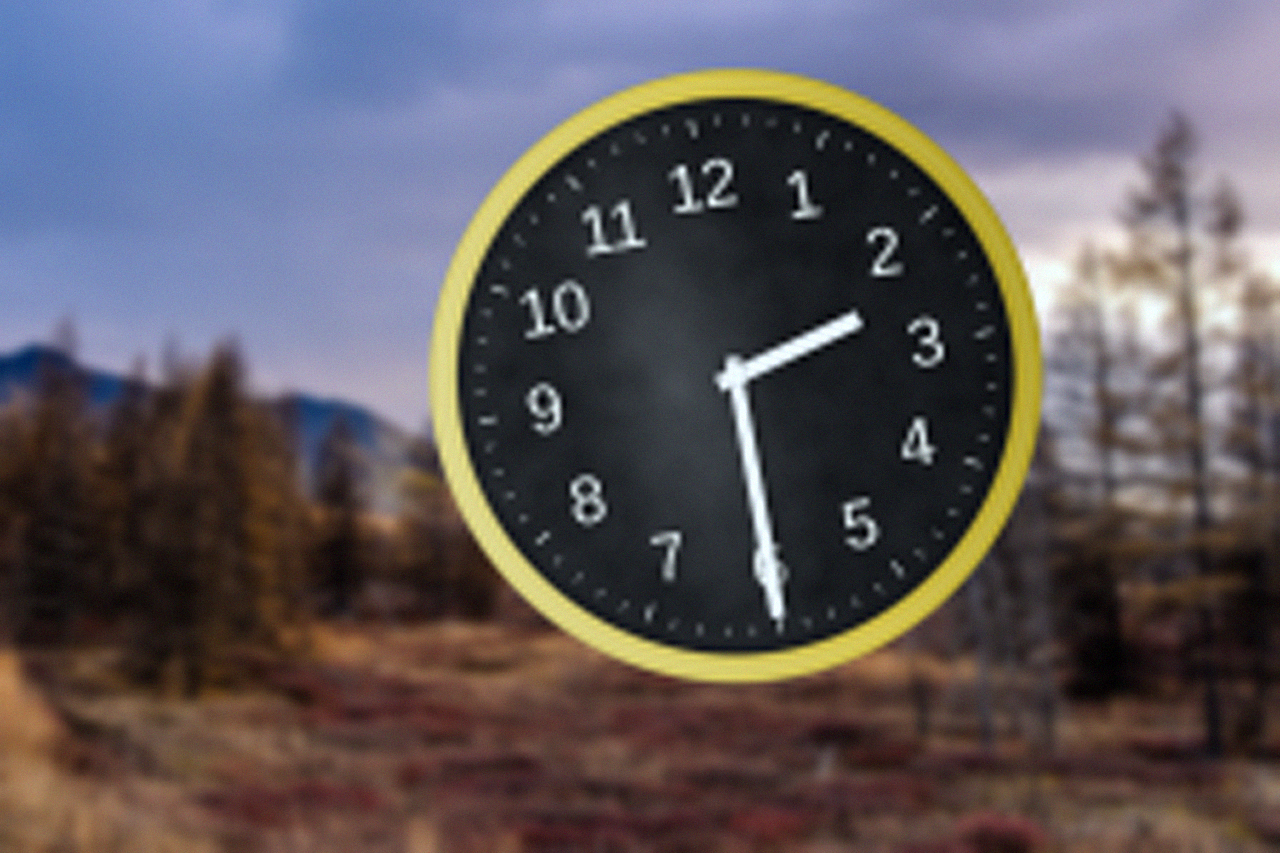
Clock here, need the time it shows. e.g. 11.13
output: 2.30
